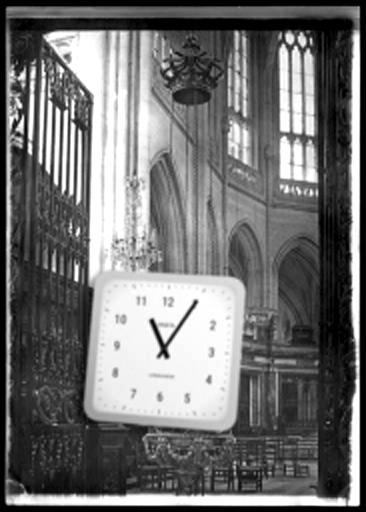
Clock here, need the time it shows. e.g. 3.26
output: 11.05
